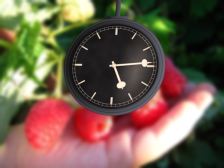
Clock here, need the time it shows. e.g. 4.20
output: 5.14
